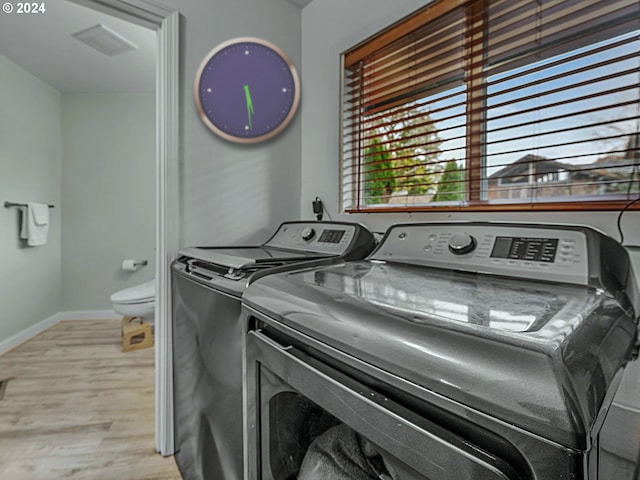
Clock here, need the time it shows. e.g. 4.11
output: 5.29
